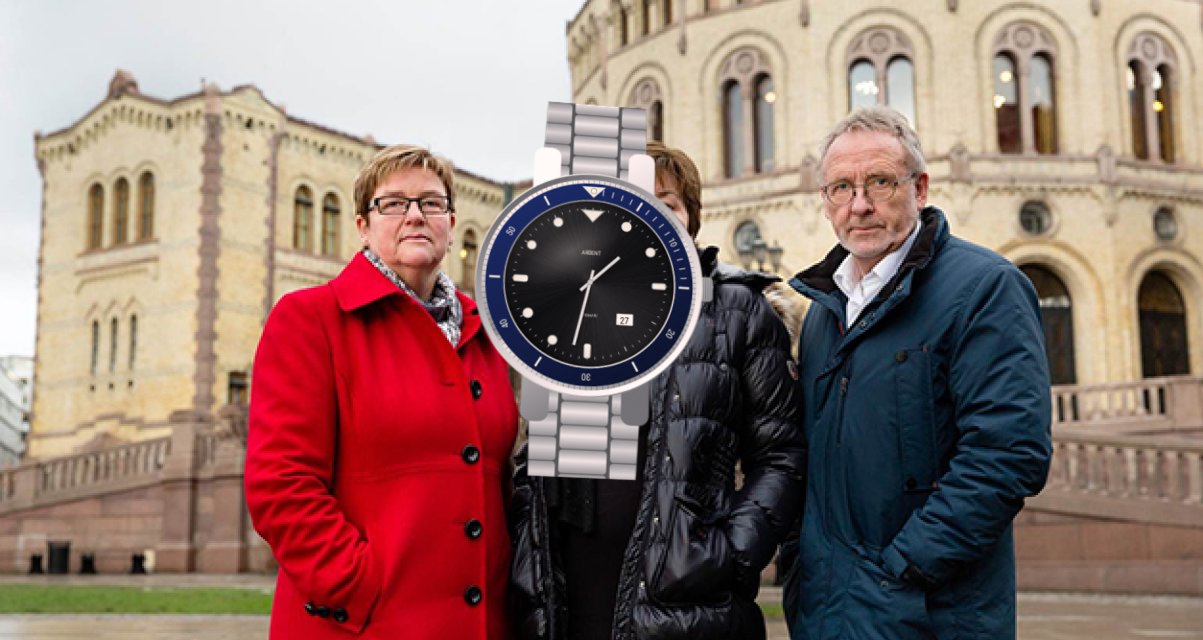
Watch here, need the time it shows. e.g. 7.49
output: 1.32
